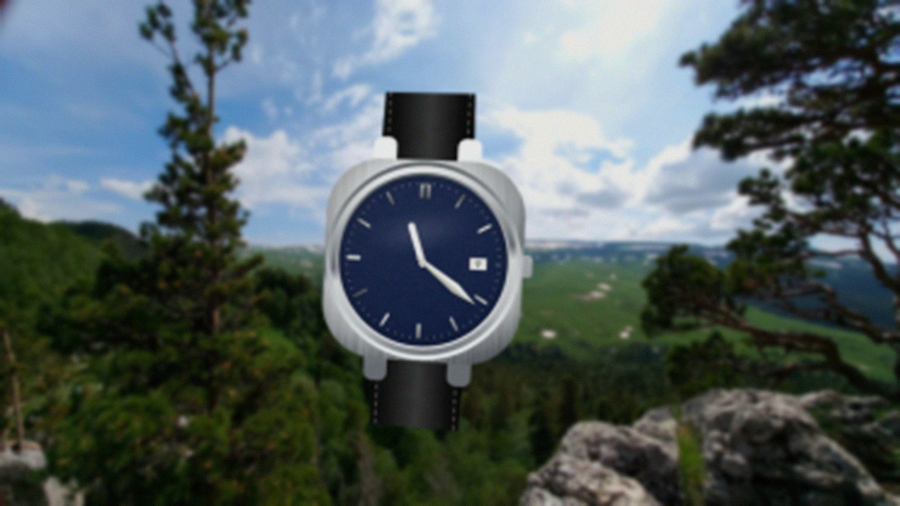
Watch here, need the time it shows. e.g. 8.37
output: 11.21
